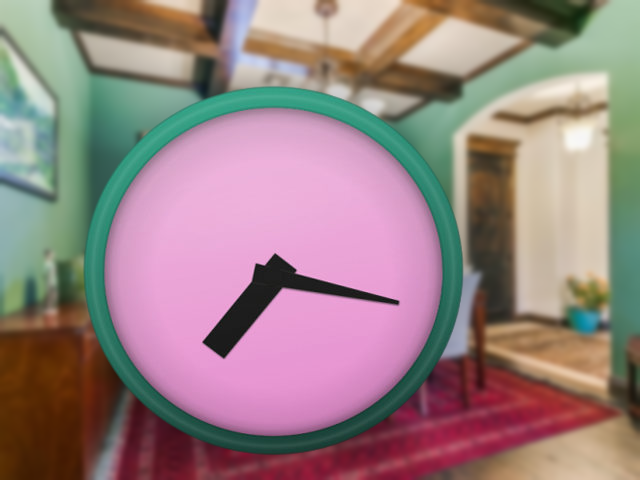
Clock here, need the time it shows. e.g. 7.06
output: 7.17
